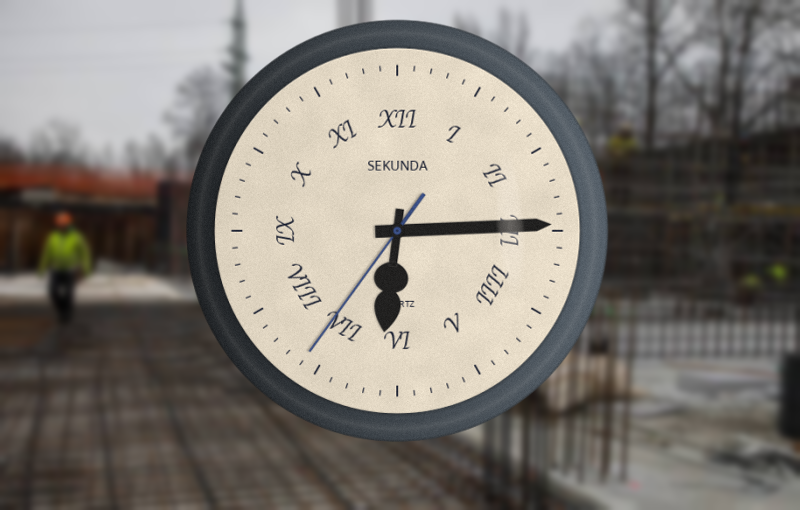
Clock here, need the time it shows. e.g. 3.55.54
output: 6.14.36
